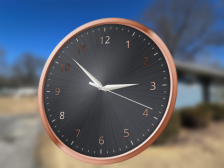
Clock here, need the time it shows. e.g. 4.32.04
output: 2.52.19
